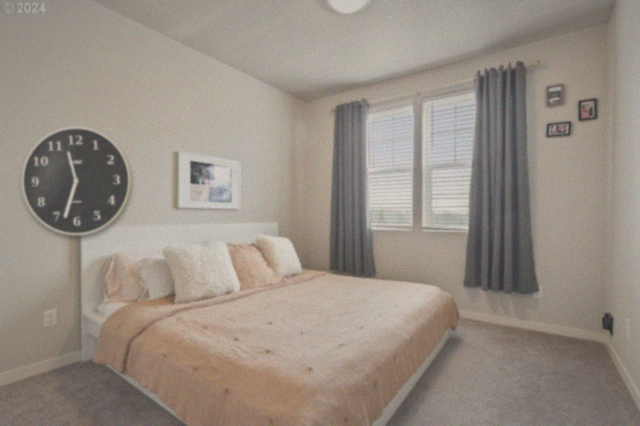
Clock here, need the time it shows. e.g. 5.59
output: 11.33
